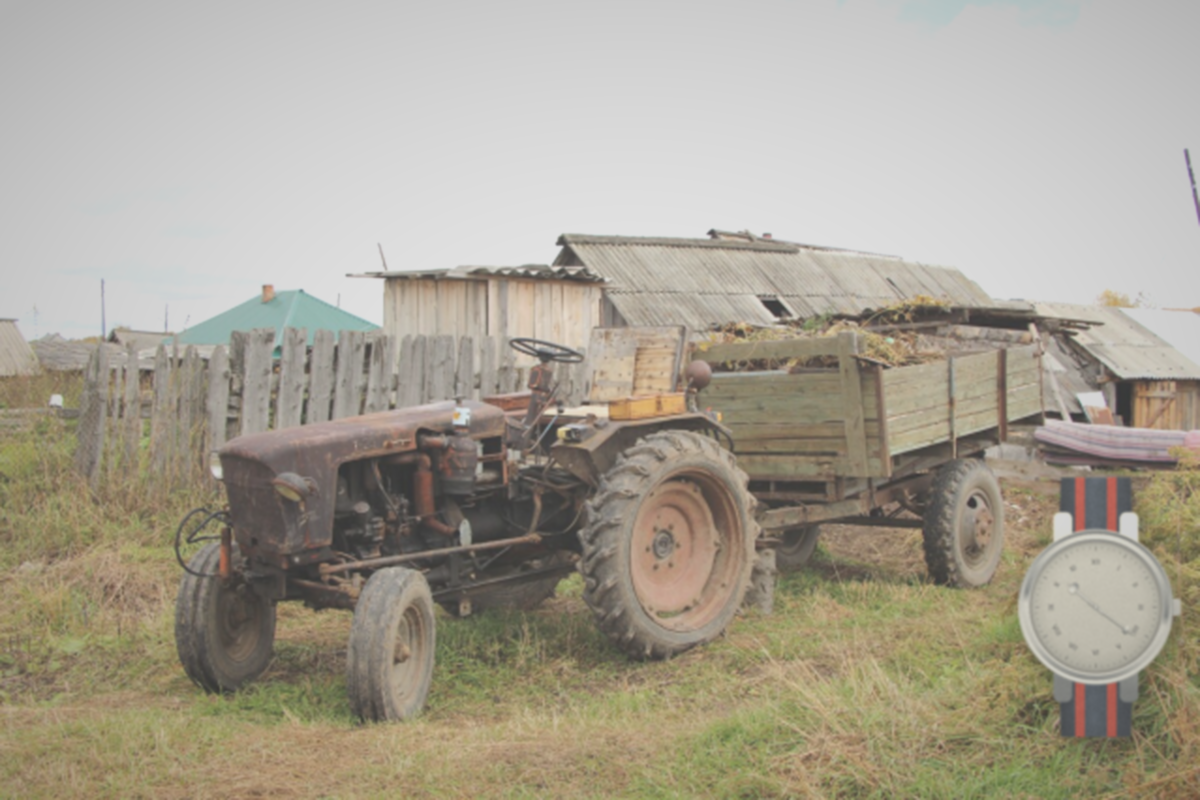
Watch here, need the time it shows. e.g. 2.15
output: 10.21
